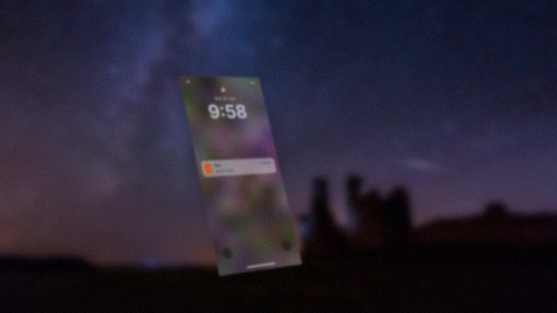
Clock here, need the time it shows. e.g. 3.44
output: 9.58
